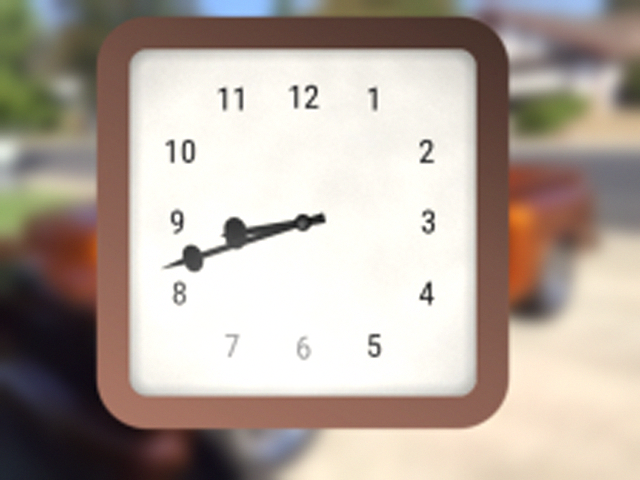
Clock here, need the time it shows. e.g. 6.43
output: 8.42
